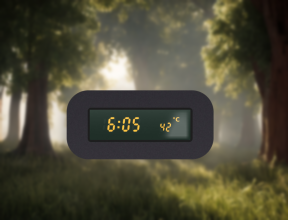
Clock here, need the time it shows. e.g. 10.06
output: 6.05
